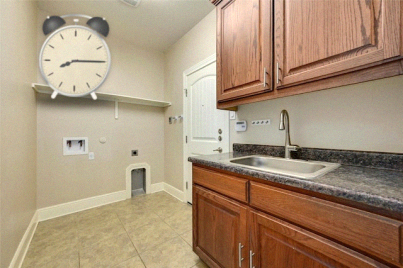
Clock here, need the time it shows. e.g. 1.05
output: 8.15
